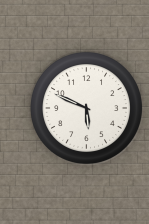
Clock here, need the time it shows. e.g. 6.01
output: 5.49
